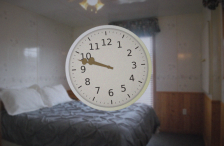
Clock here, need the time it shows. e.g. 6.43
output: 9.48
